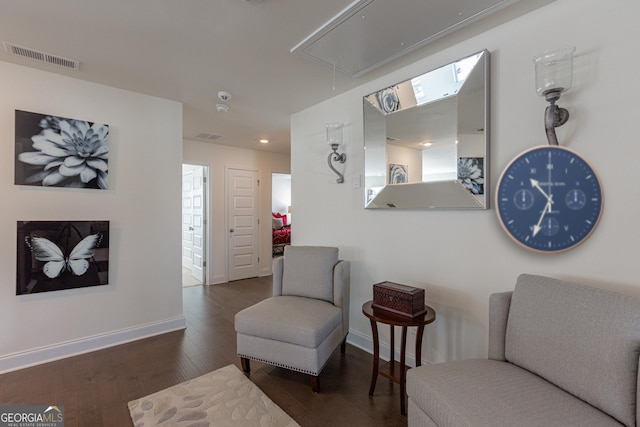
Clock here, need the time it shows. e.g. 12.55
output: 10.34
